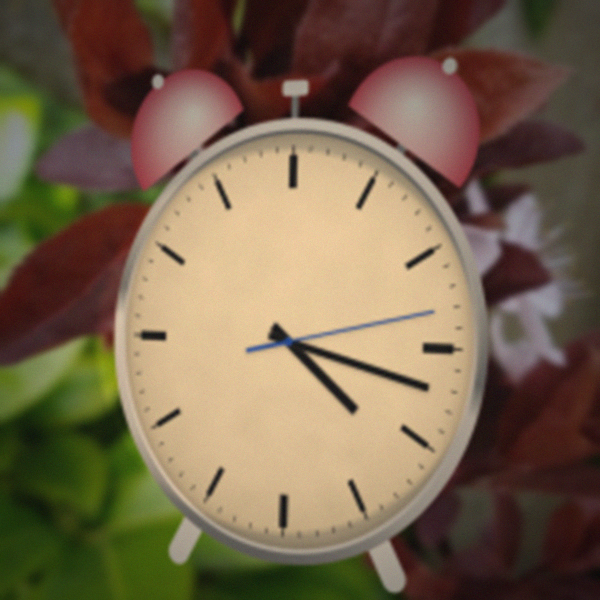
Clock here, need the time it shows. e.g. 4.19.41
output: 4.17.13
